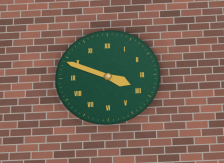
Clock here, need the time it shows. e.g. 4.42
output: 3.49
